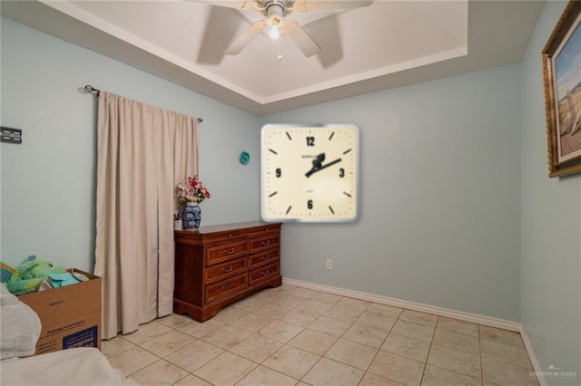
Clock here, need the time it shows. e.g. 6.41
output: 1.11
